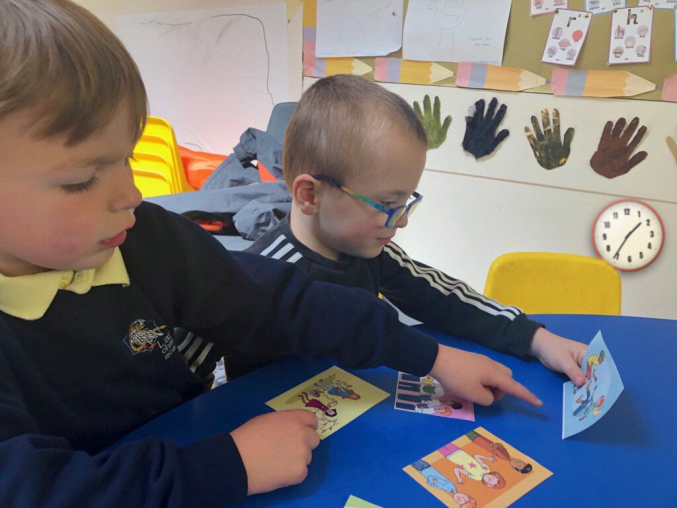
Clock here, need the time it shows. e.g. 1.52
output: 1.36
